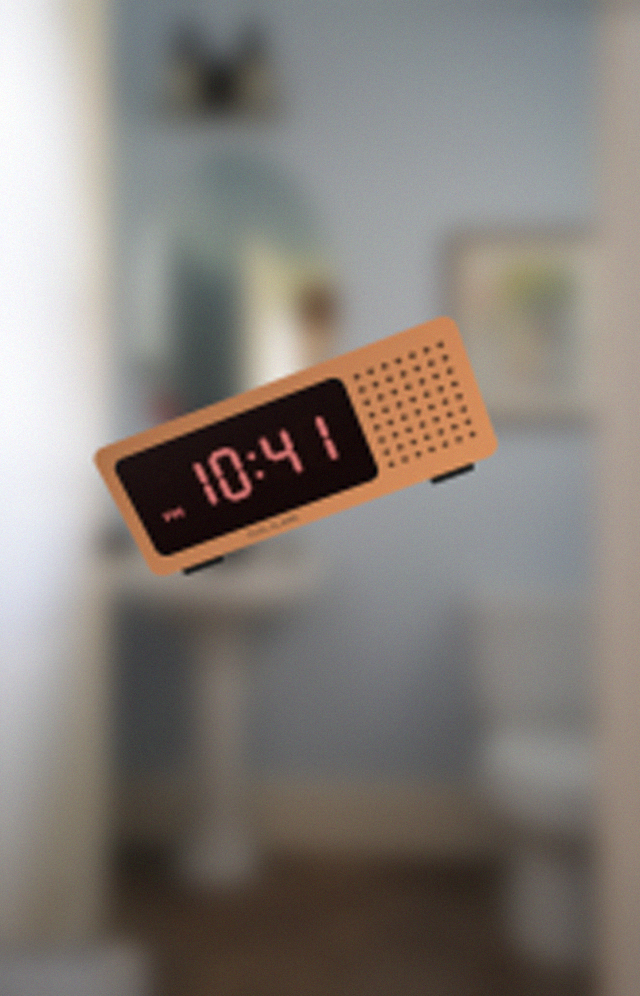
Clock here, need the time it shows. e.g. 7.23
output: 10.41
